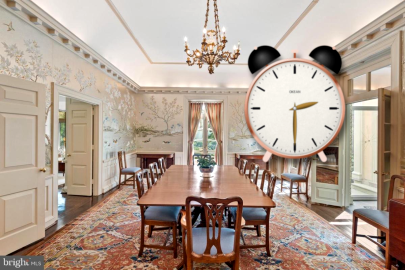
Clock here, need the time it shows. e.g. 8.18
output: 2.30
